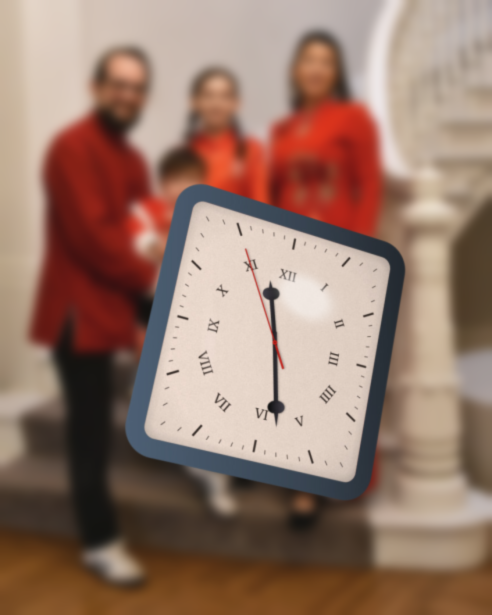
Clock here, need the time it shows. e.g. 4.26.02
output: 11.27.55
